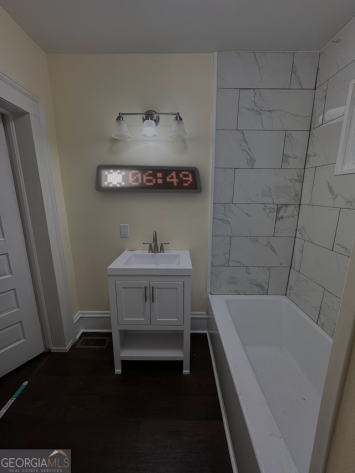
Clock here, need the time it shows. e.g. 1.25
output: 6.49
